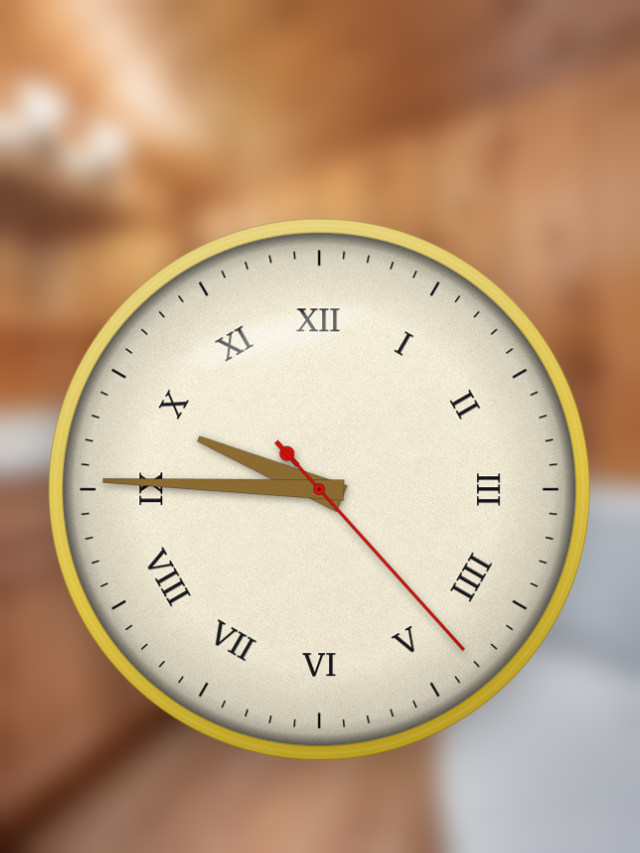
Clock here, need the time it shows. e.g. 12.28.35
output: 9.45.23
